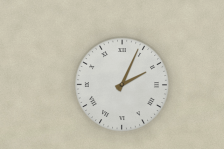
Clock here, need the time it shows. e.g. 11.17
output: 2.04
